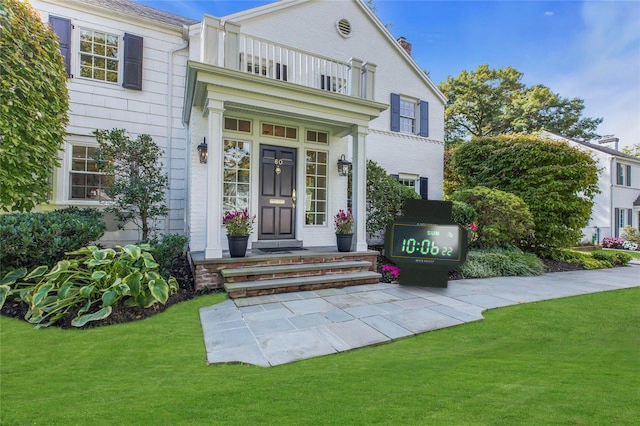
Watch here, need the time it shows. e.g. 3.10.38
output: 10.06.22
